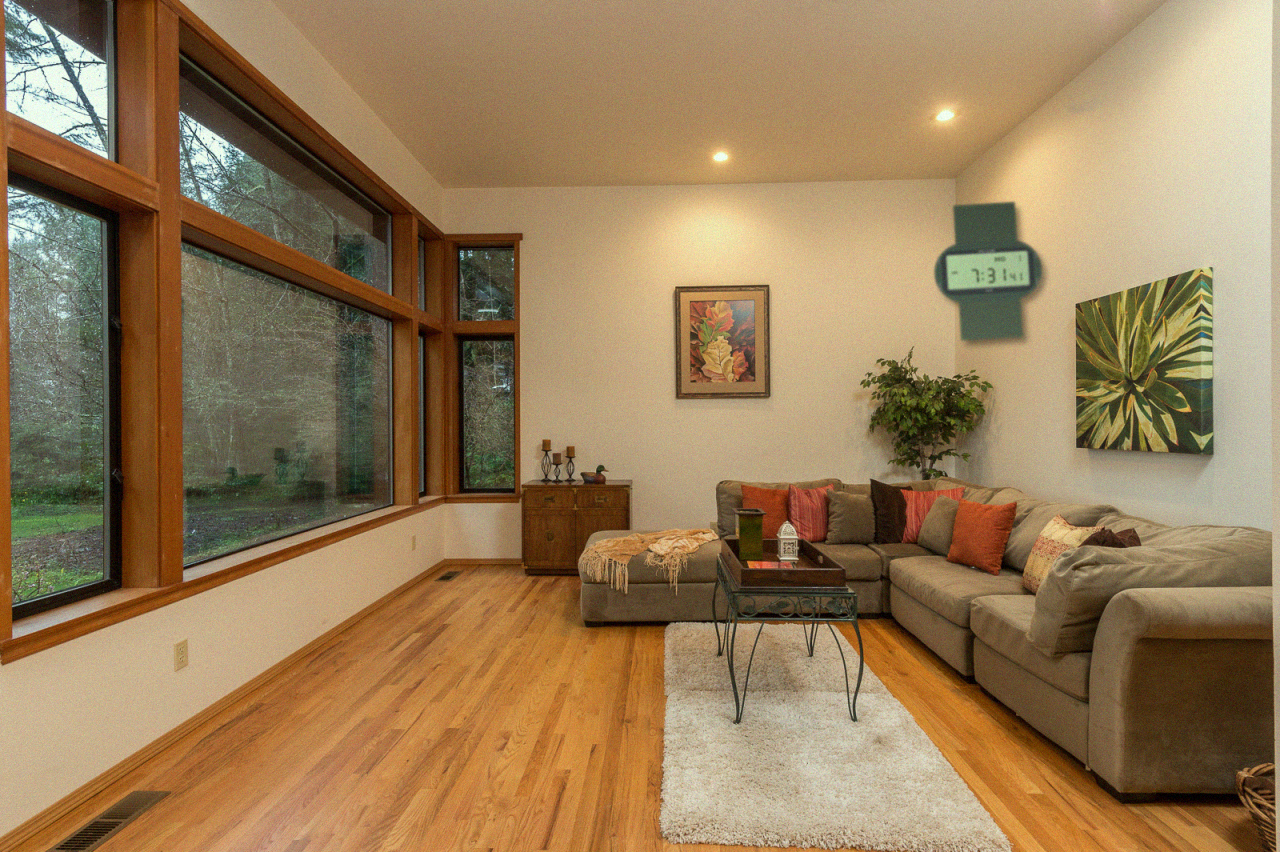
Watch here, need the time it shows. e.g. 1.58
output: 7.31
